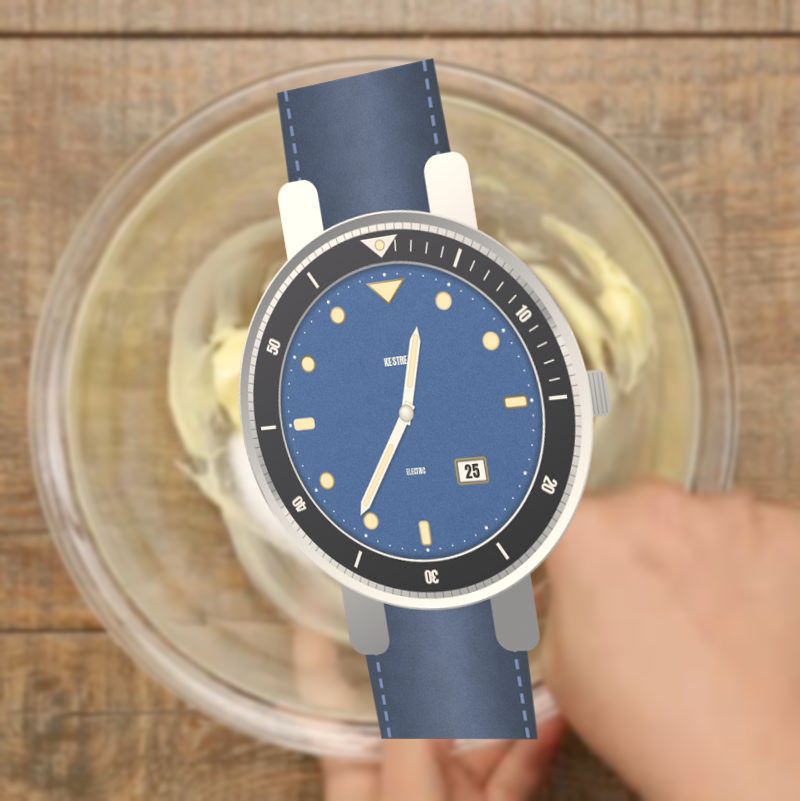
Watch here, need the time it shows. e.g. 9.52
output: 12.36
